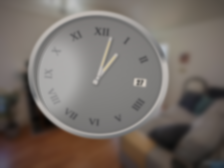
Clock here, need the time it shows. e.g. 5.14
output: 1.02
